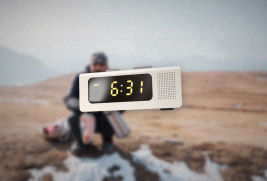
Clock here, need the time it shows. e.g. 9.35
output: 6.31
